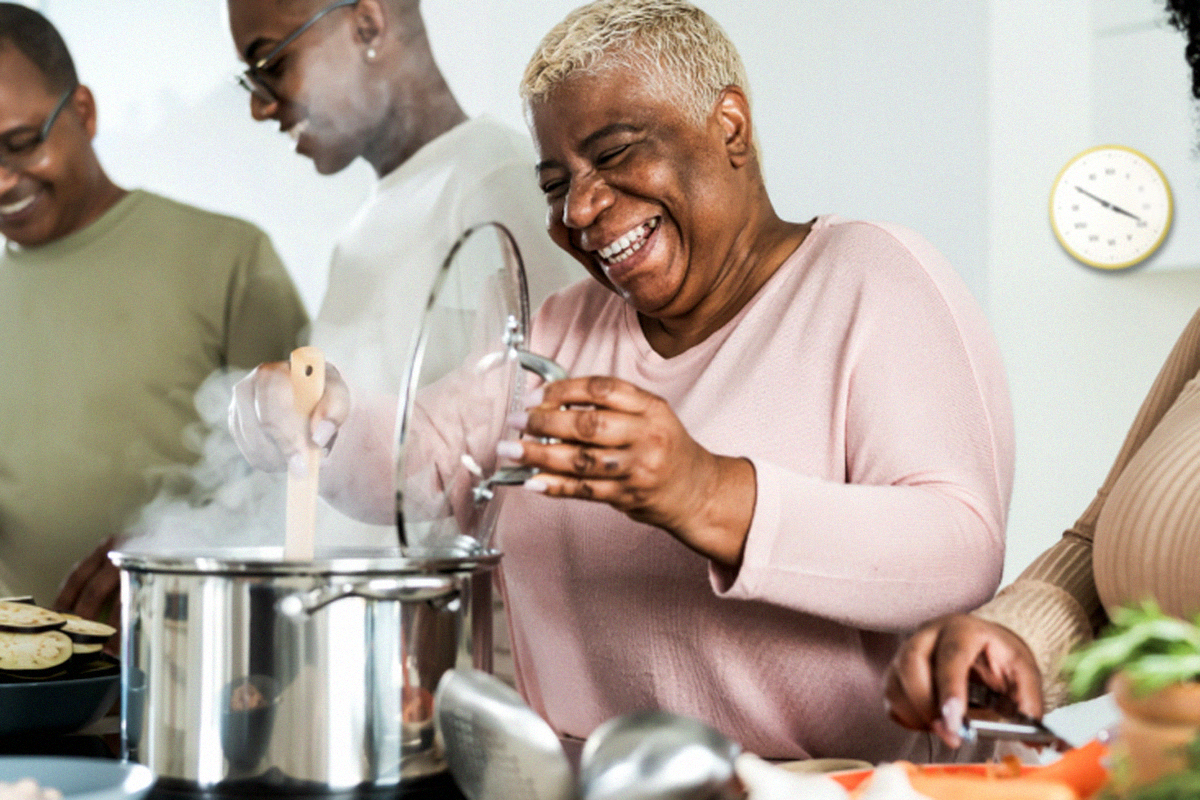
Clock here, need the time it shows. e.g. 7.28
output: 3.50
